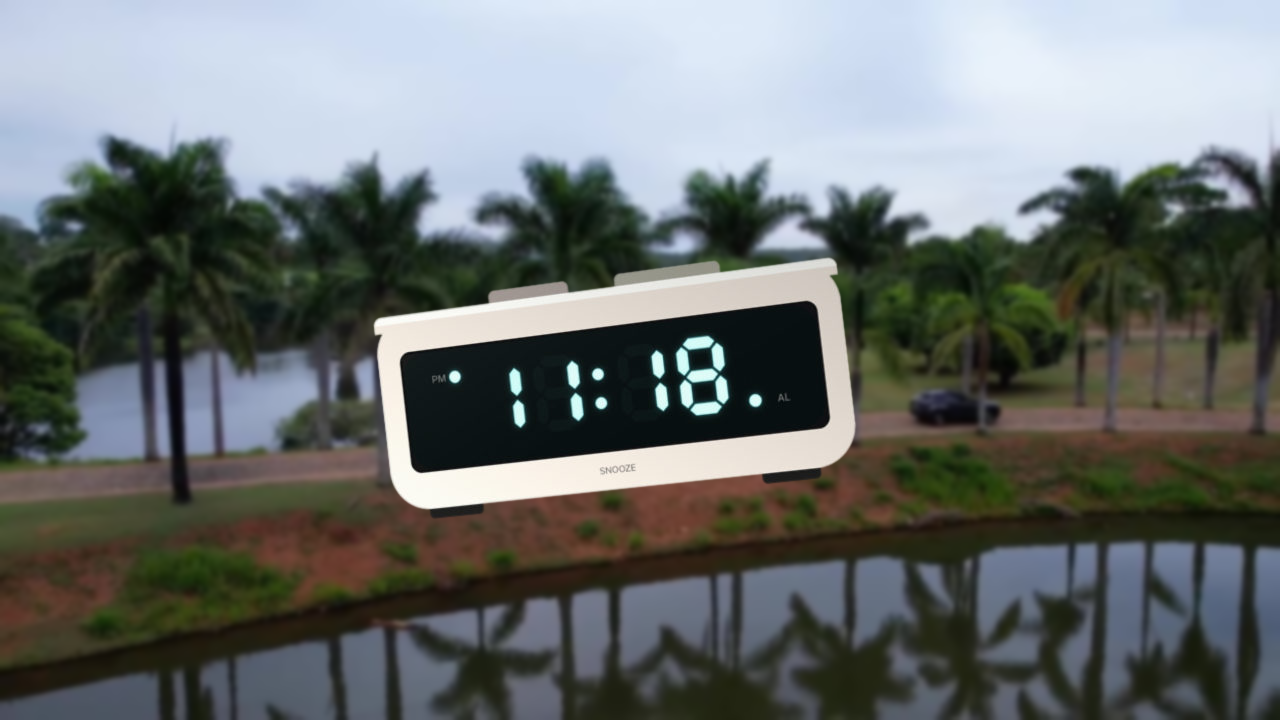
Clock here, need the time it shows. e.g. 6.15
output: 11.18
